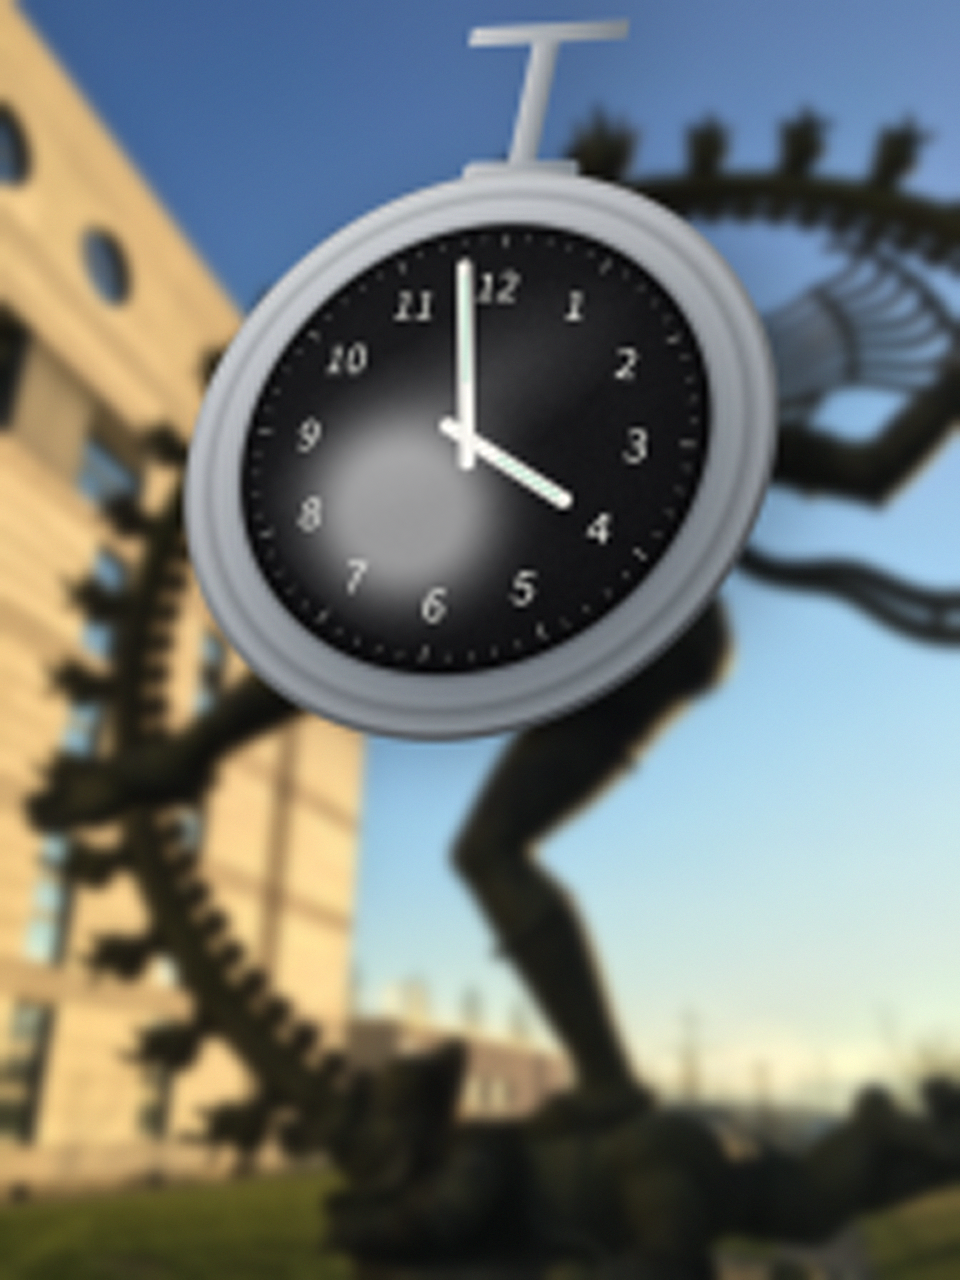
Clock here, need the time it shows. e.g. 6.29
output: 3.58
